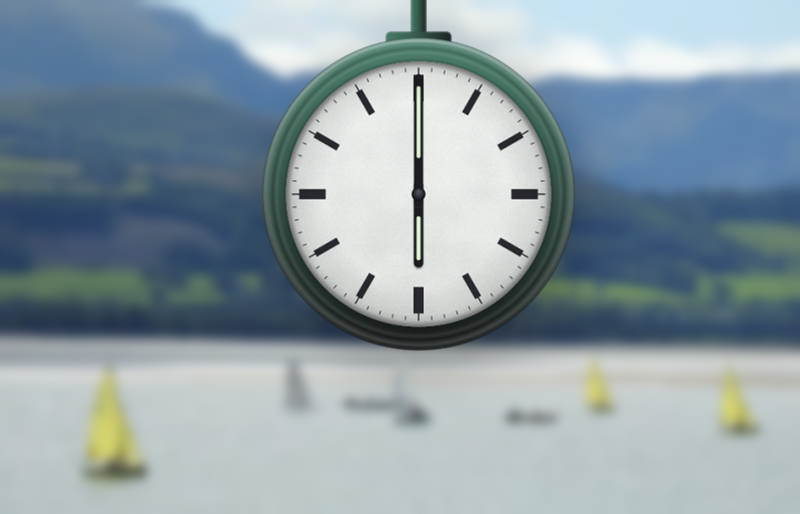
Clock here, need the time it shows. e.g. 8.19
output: 6.00
